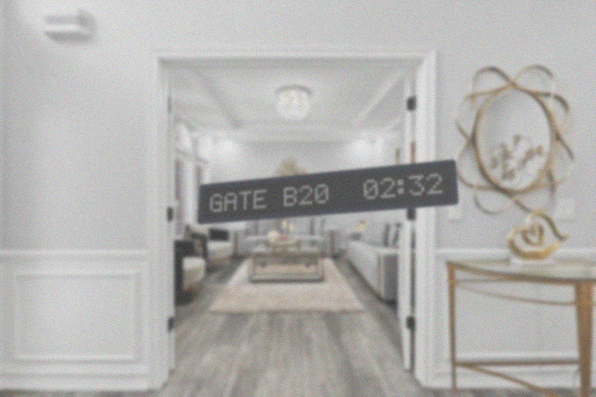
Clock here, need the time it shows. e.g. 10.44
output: 2.32
